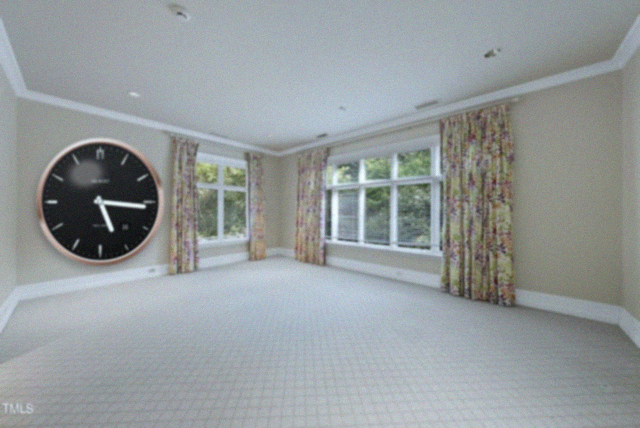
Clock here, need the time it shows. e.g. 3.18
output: 5.16
